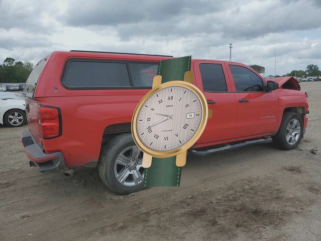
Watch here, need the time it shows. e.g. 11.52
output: 9.41
